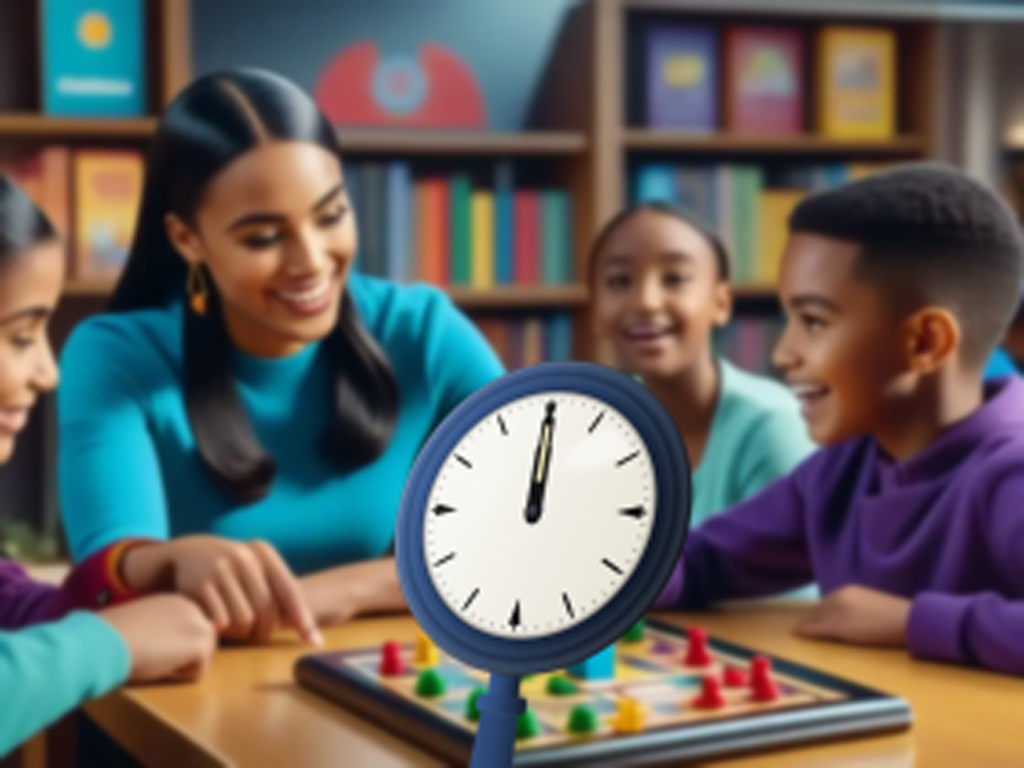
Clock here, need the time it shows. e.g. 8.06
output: 12.00
